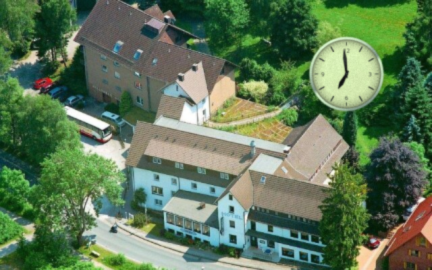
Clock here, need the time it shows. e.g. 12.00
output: 6.59
